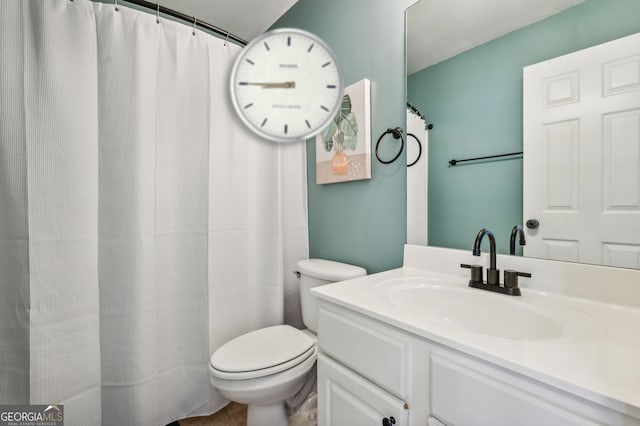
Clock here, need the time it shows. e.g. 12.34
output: 8.45
